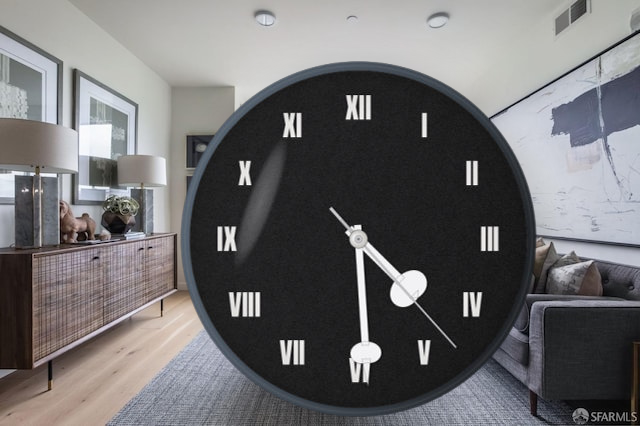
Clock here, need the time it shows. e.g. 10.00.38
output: 4.29.23
